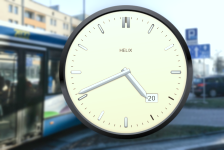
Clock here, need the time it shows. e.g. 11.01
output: 4.41
